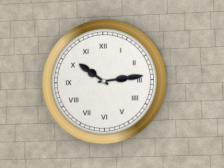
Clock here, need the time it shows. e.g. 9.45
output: 10.14
